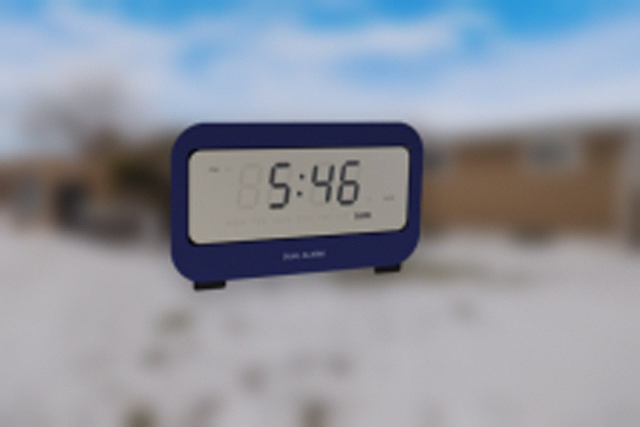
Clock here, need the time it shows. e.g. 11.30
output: 5.46
